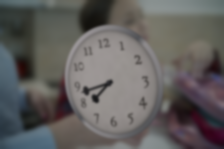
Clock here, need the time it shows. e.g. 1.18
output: 7.43
